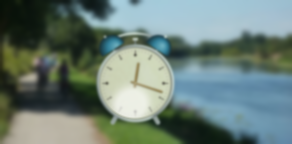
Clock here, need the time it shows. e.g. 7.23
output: 12.18
